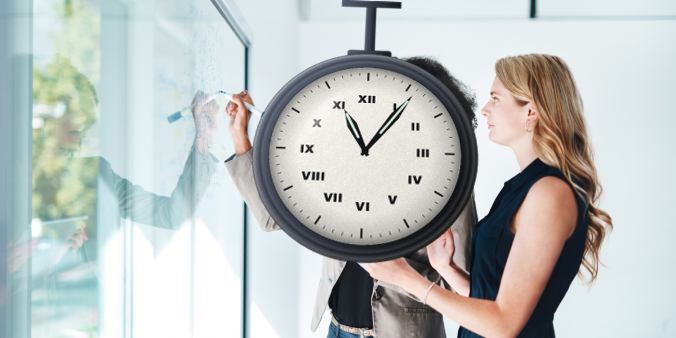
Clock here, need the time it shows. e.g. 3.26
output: 11.06
